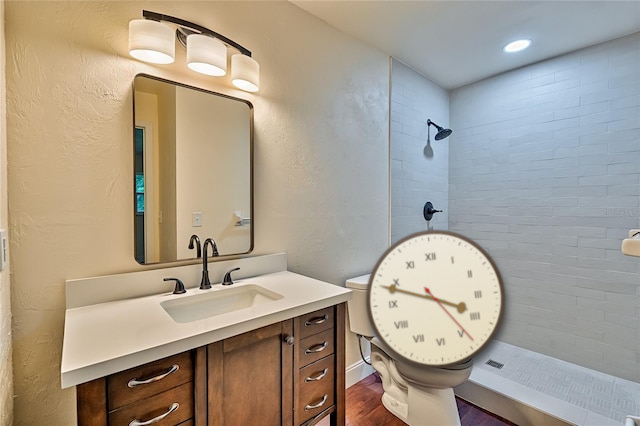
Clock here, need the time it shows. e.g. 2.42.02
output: 3.48.24
